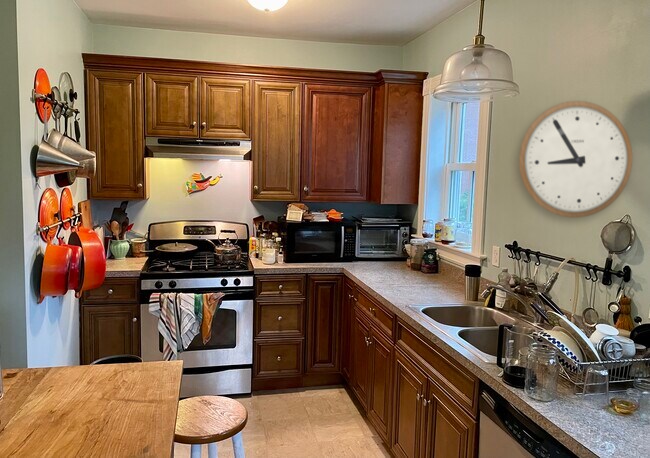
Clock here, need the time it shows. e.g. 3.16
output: 8.55
